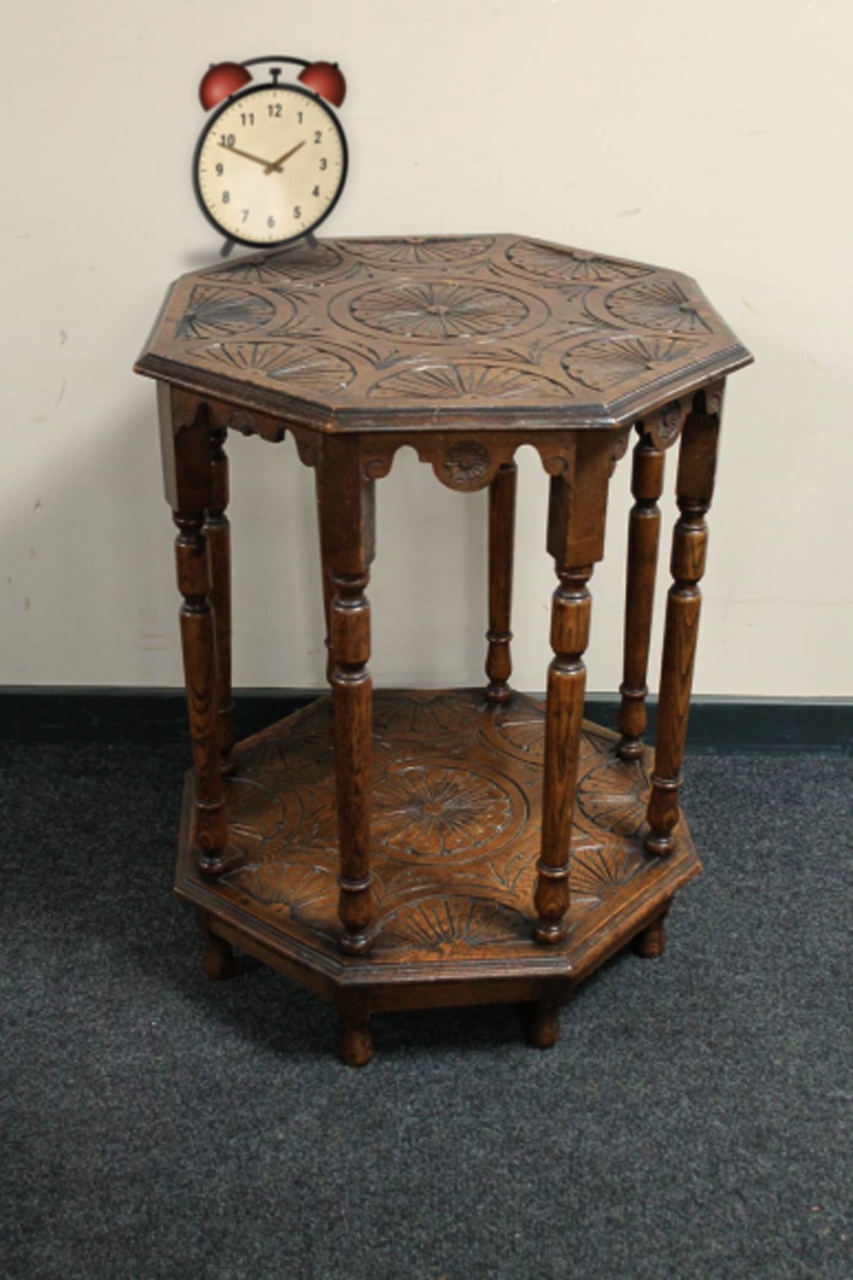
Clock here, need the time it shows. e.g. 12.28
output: 1.49
